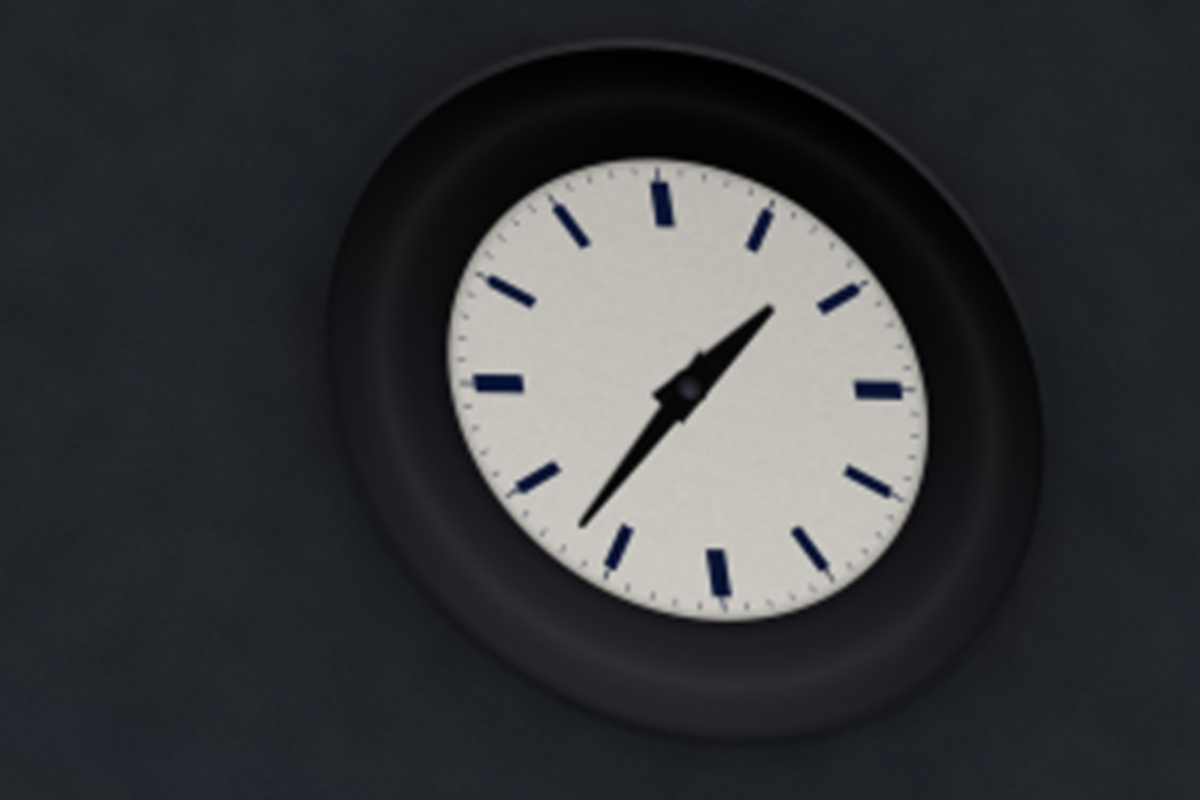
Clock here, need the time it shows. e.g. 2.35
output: 1.37
